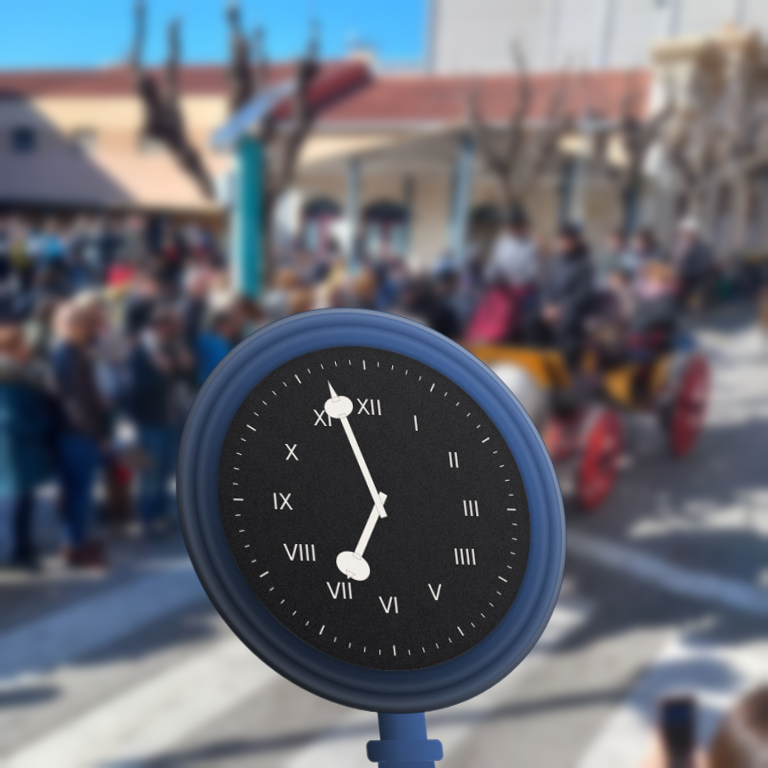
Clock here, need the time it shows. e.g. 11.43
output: 6.57
